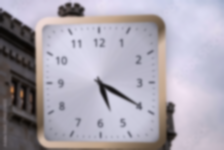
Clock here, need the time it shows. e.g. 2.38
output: 5.20
